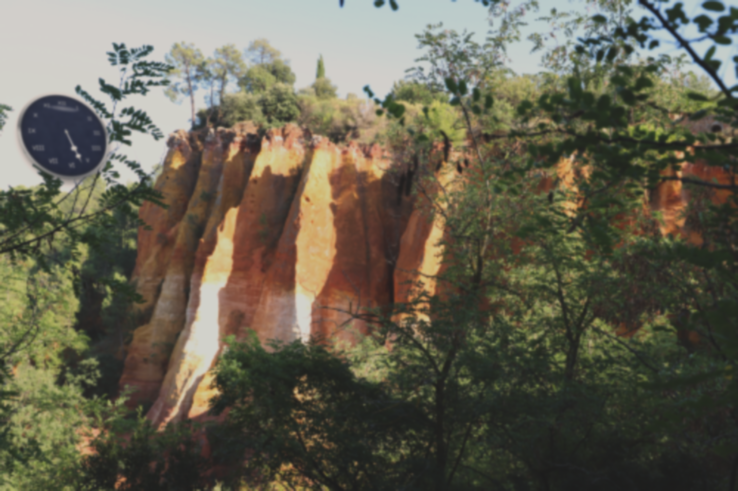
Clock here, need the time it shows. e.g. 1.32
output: 5.27
